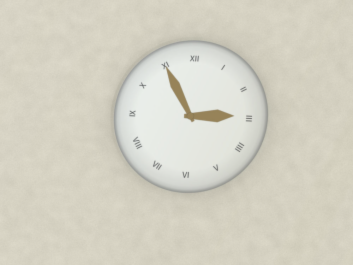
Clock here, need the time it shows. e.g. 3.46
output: 2.55
